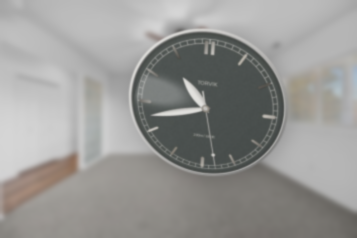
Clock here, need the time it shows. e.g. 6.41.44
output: 10.42.28
